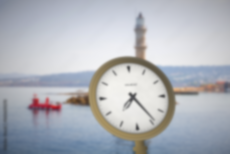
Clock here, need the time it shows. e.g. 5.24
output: 7.24
